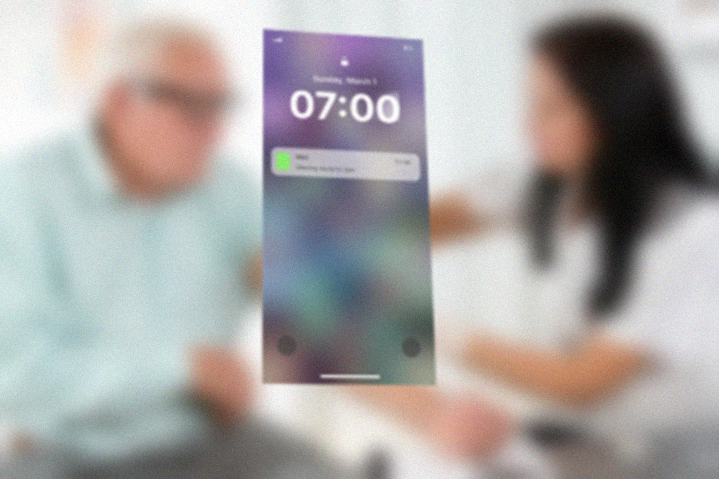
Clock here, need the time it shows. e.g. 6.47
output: 7.00
